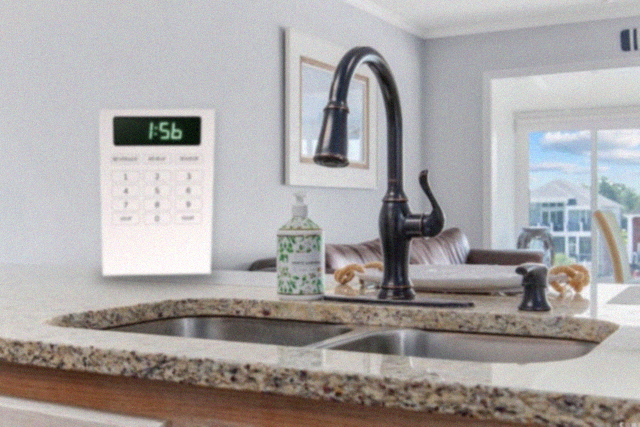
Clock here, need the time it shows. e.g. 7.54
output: 1.56
